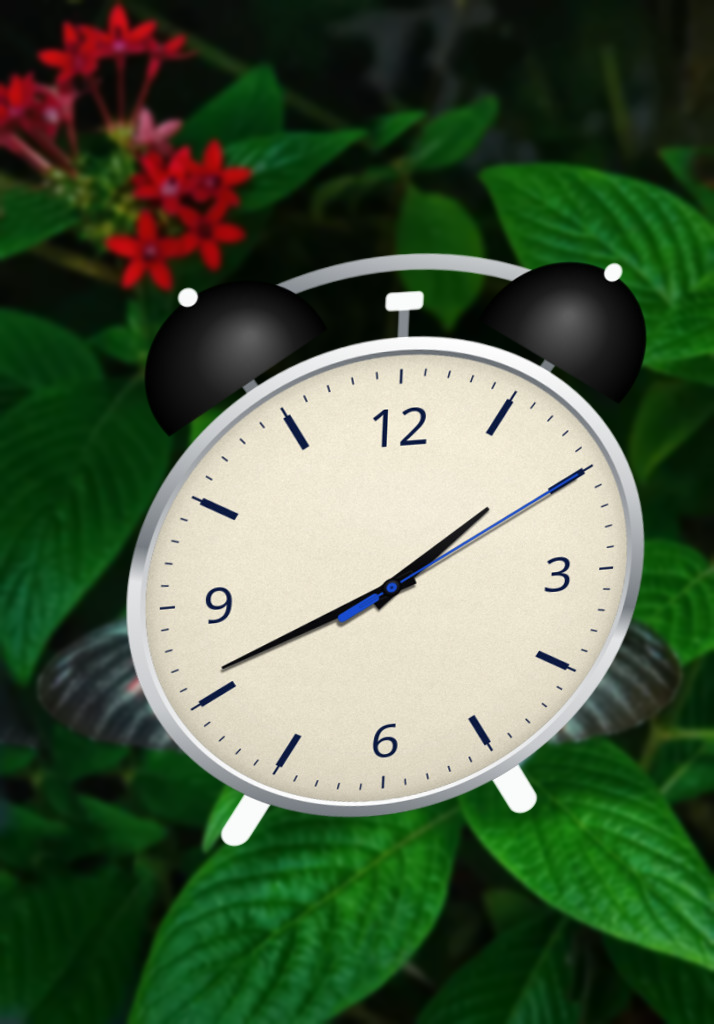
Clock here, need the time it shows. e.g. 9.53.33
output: 1.41.10
